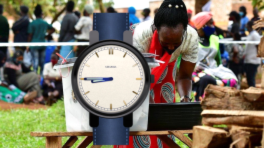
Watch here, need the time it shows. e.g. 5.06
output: 8.45
